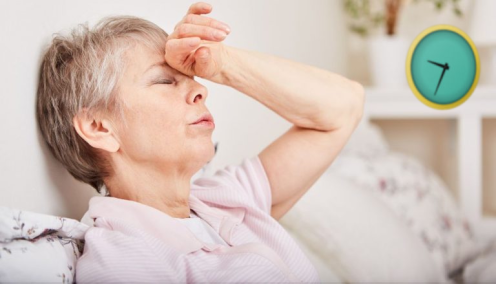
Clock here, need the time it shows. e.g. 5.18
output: 9.34
